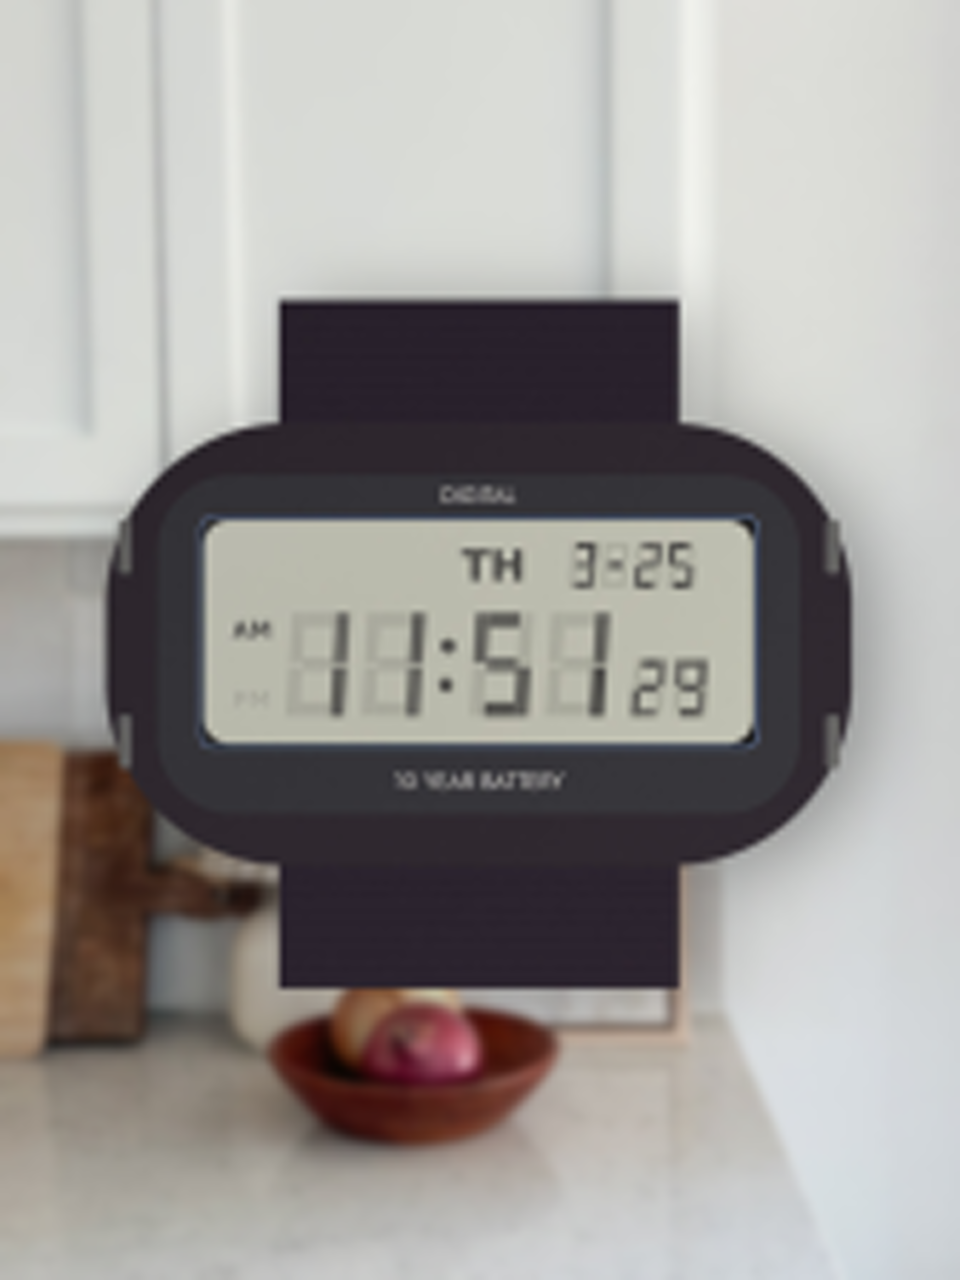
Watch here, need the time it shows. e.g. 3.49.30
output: 11.51.29
